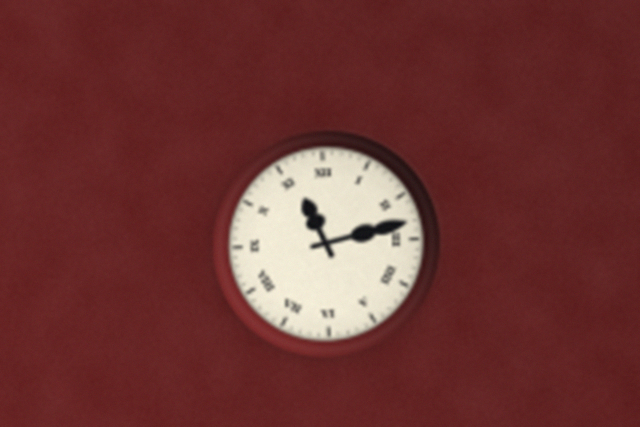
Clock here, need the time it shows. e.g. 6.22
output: 11.13
